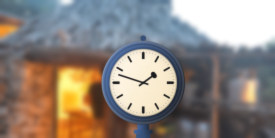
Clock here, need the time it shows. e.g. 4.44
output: 1.48
